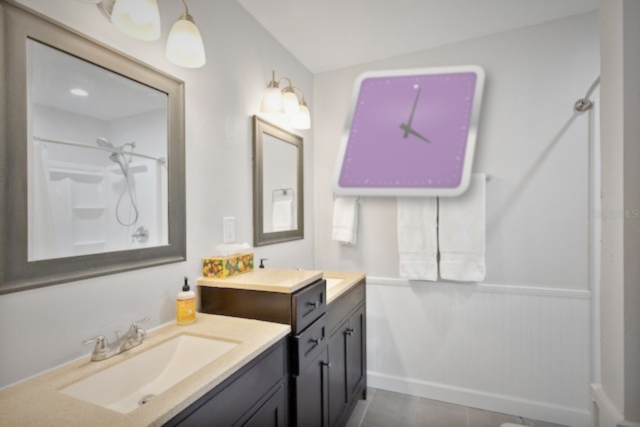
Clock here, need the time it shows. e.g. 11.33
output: 4.01
